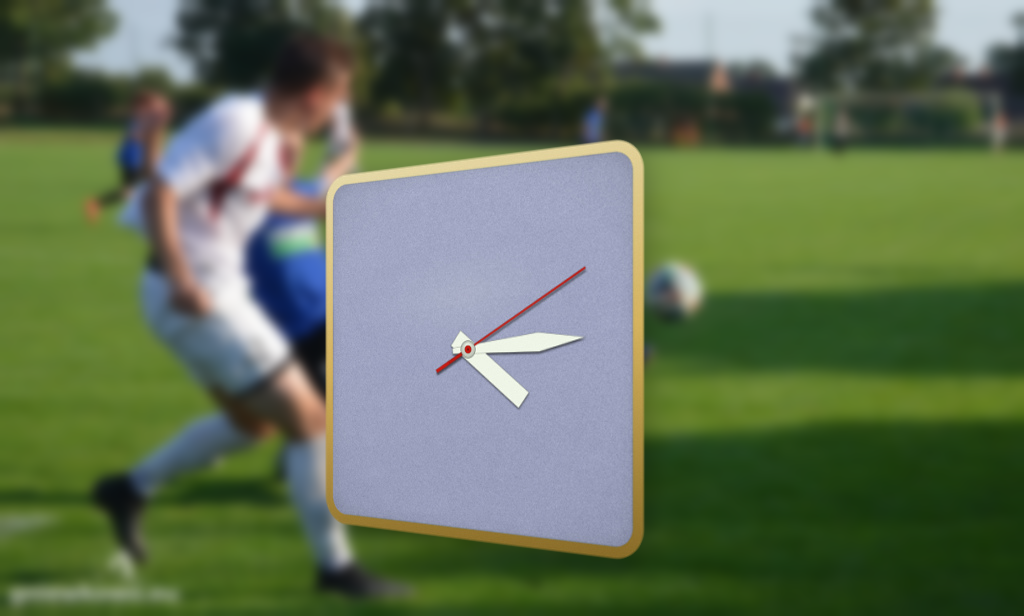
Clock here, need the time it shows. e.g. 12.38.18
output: 4.14.10
